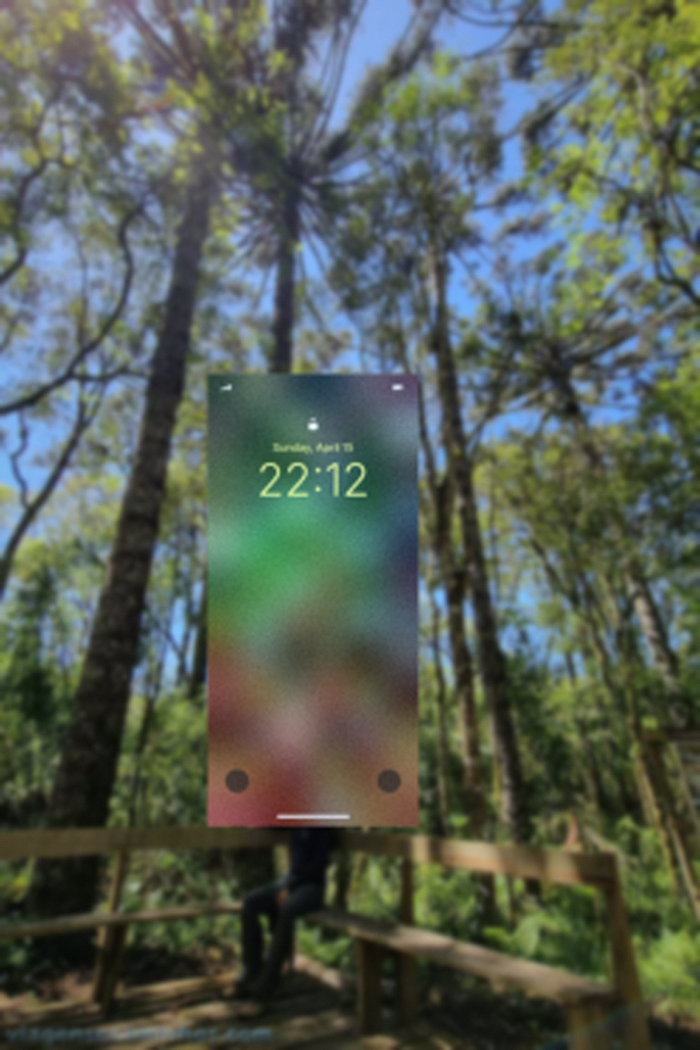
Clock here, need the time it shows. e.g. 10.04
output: 22.12
